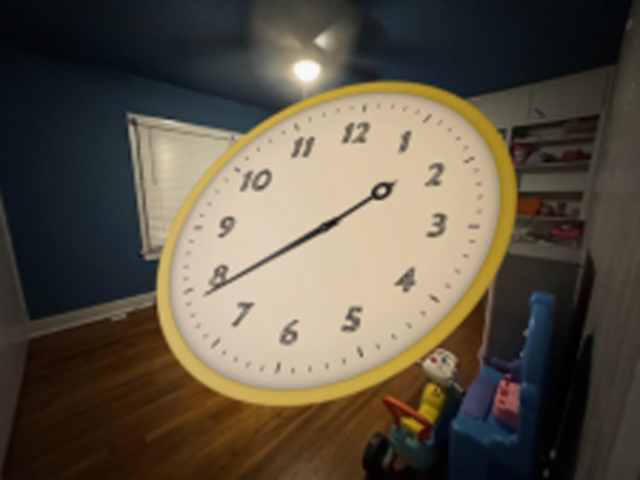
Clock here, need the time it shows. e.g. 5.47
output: 1.39
